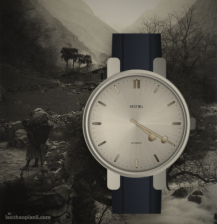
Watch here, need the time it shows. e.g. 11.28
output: 4.20
